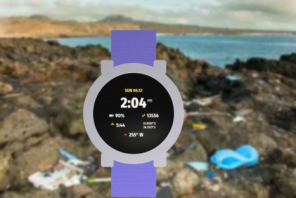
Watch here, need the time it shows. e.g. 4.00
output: 2.04
